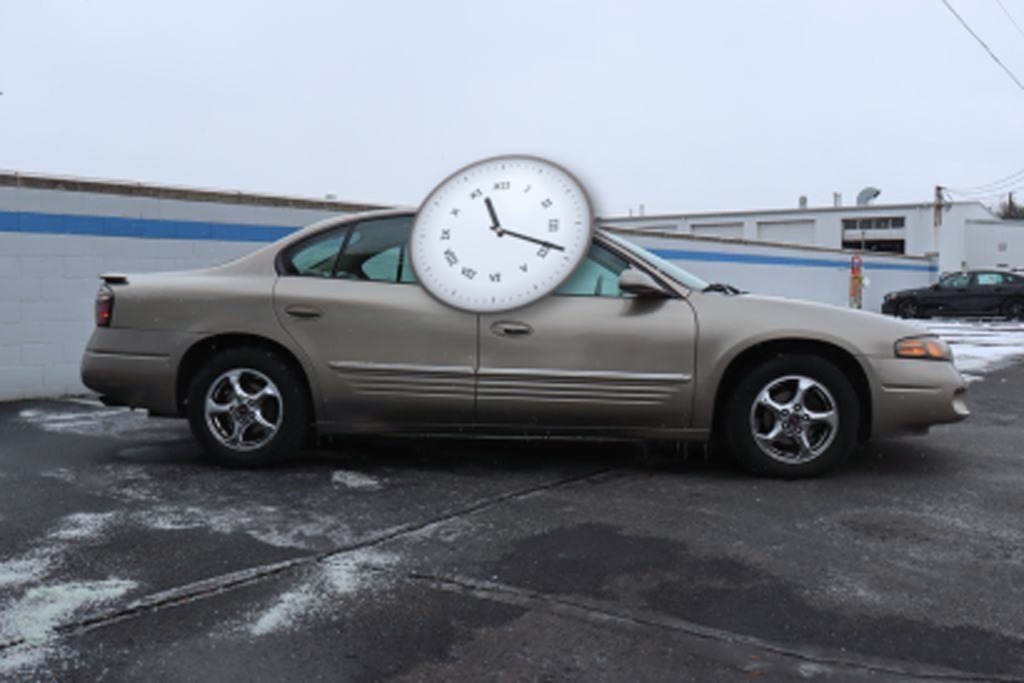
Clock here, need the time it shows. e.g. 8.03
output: 11.19
